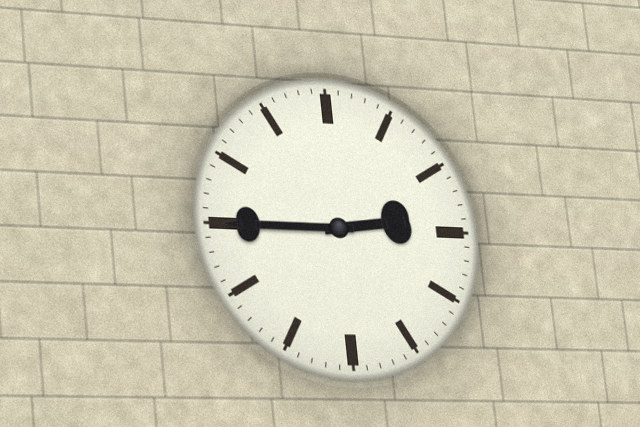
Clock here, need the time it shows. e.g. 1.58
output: 2.45
